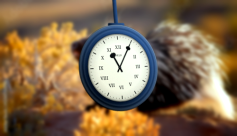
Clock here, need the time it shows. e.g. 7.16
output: 11.05
